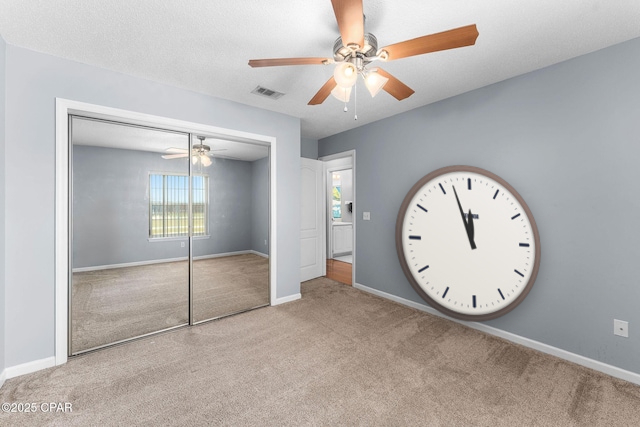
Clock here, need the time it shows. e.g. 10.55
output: 11.57
